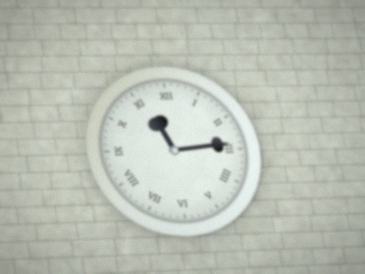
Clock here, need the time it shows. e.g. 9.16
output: 11.14
